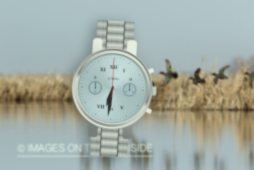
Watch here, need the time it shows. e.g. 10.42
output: 6.31
